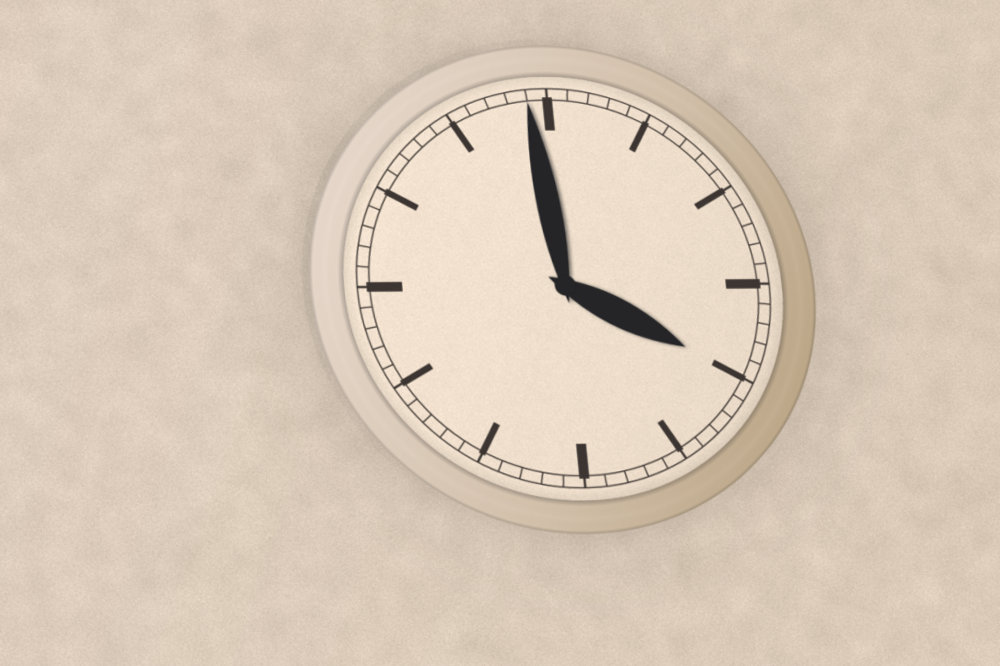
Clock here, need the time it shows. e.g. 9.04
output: 3.59
